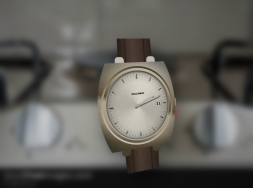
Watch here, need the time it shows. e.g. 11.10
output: 2.12
